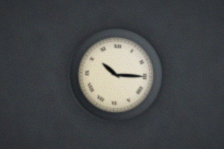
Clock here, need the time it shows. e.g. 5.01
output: 10.15
